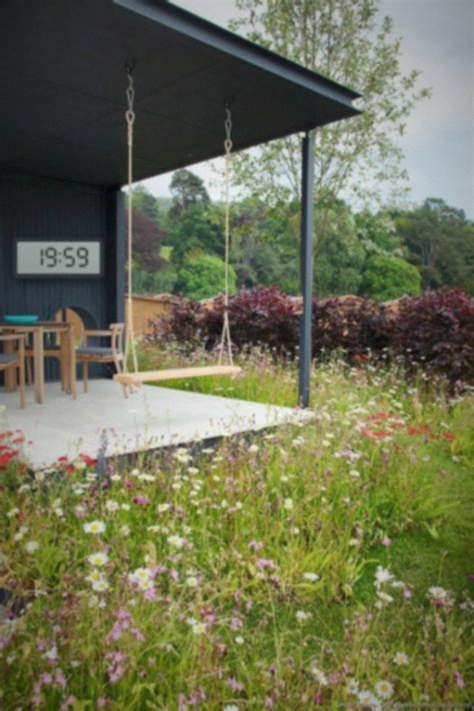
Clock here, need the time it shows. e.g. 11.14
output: 19.59
